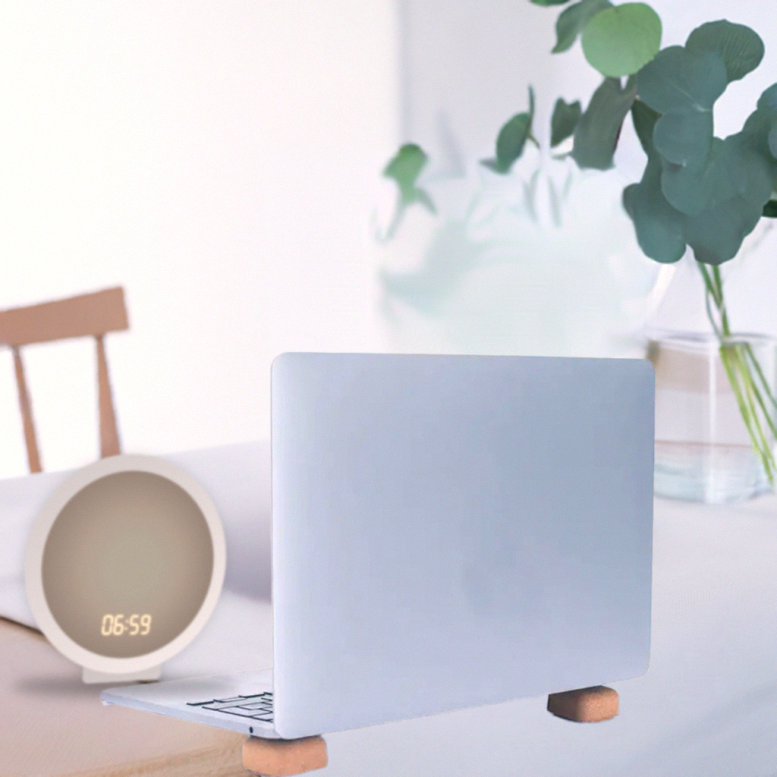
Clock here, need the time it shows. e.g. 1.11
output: 6.59
